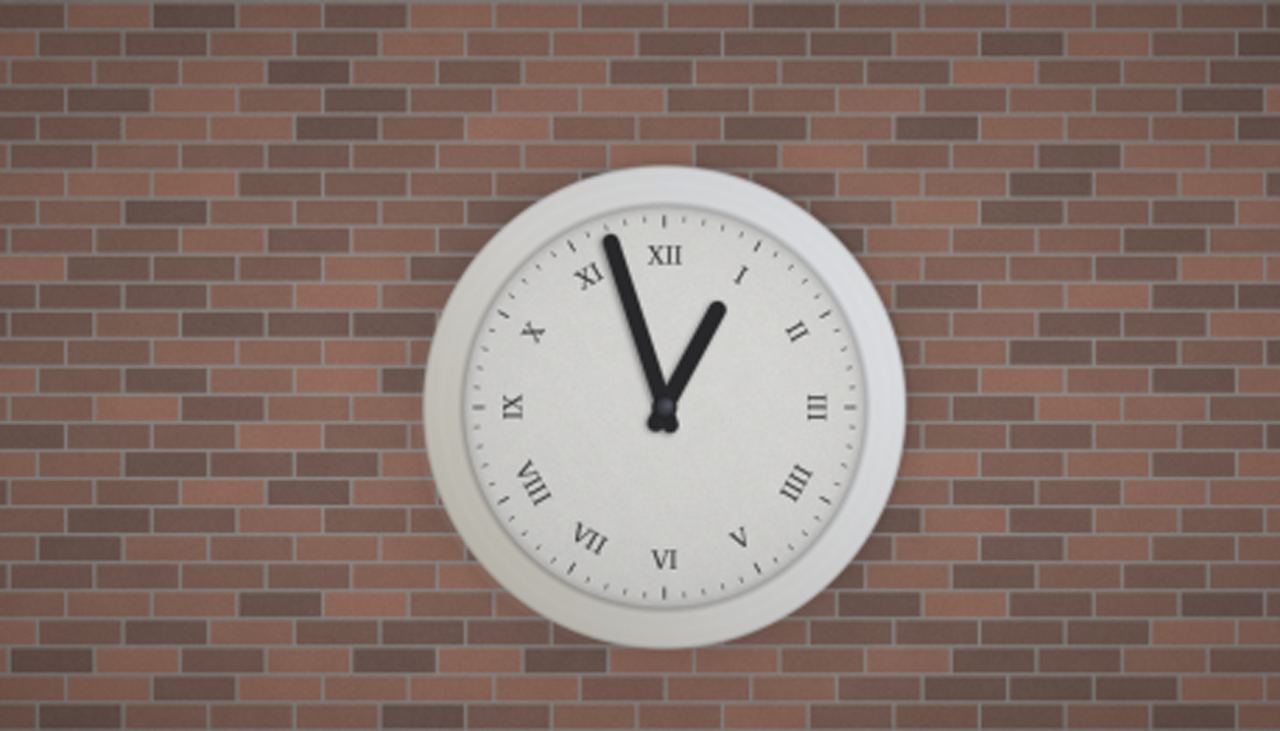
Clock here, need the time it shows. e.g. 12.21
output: 12.57
